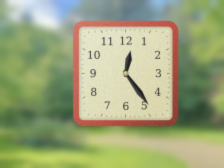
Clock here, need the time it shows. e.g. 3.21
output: 12.24
